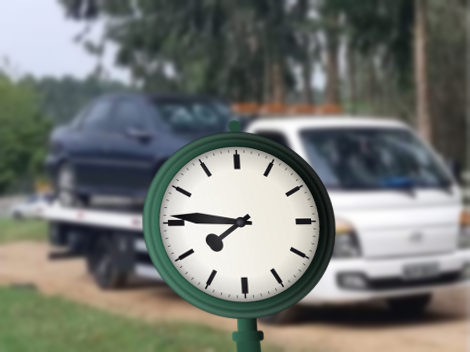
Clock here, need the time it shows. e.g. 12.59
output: 7.46
